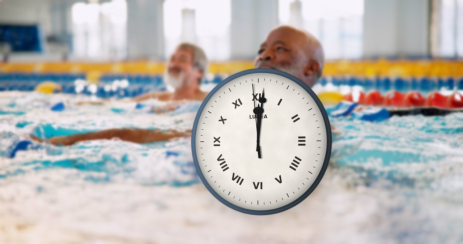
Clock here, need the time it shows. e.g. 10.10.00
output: 12.00.59
